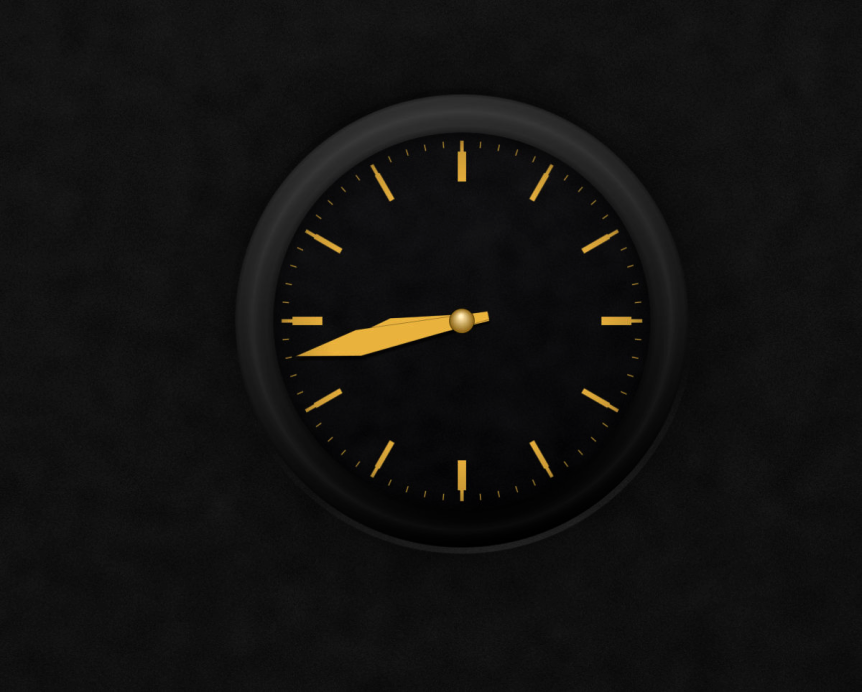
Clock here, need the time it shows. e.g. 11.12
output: 8.43
